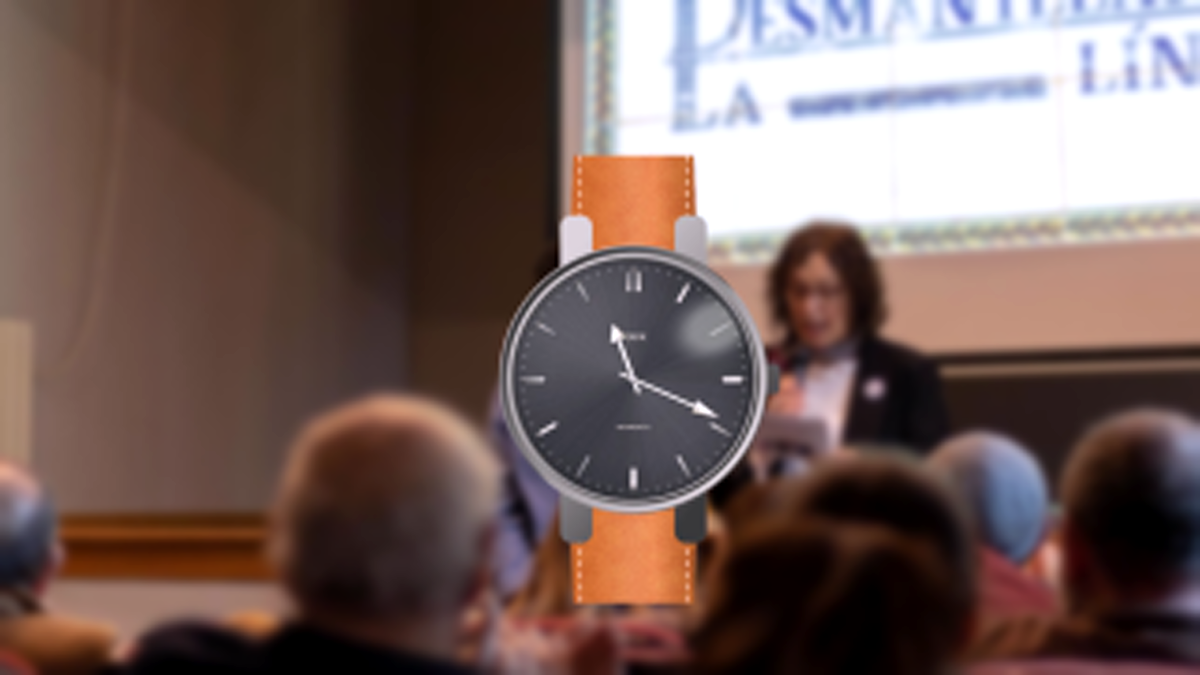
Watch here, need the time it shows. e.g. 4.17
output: 11.19
